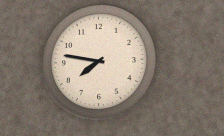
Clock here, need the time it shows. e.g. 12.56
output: 7.47
